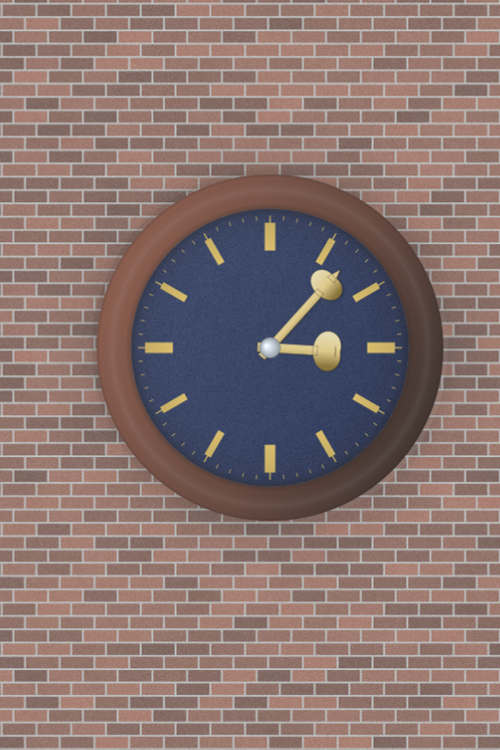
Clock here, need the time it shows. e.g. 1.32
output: 3.07
